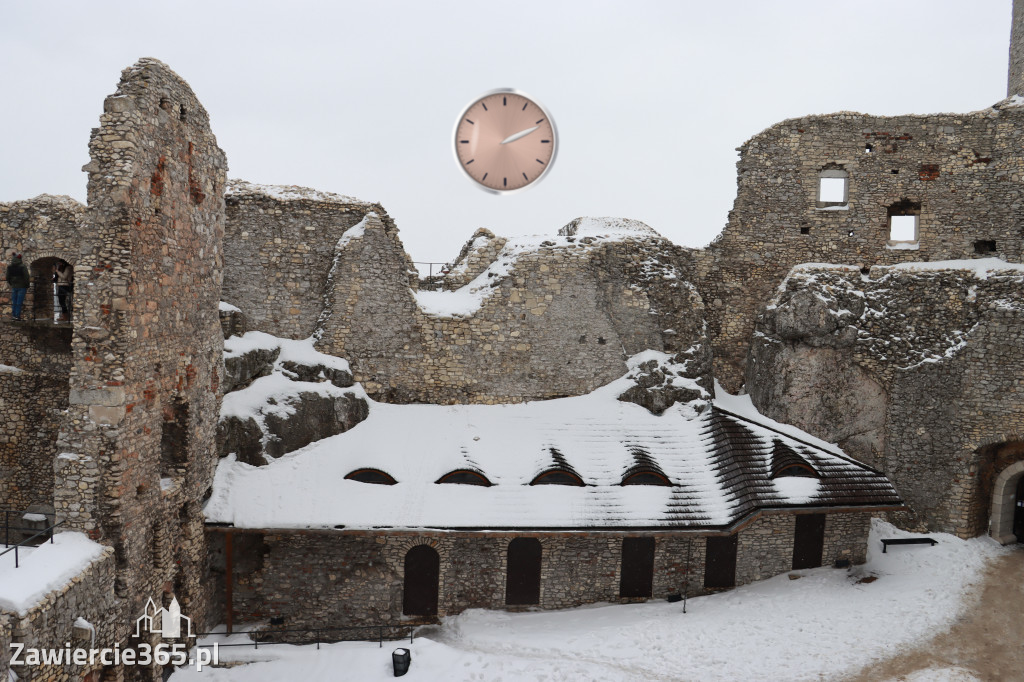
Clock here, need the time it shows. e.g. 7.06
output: 2.11
